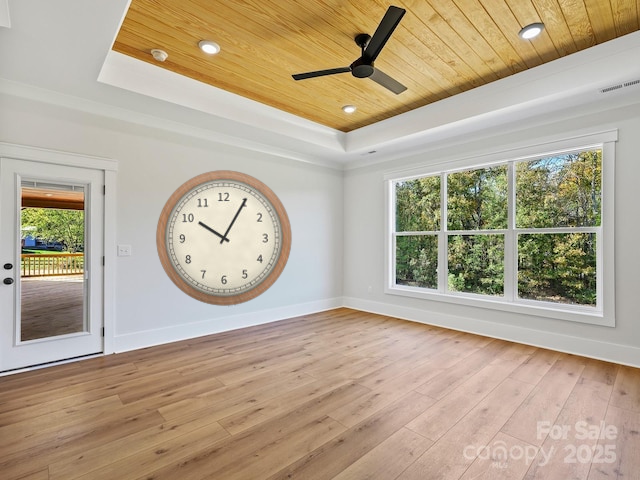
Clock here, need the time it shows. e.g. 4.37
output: 10.05
